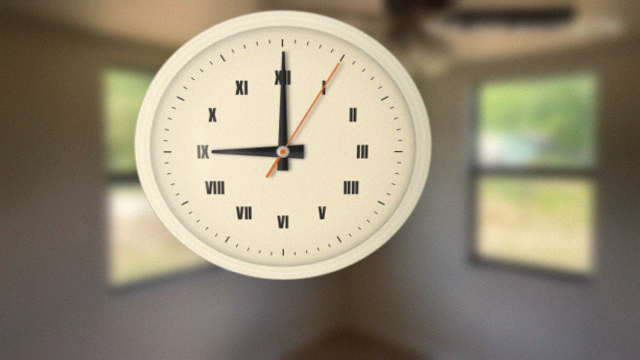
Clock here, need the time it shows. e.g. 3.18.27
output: 9.00.05
